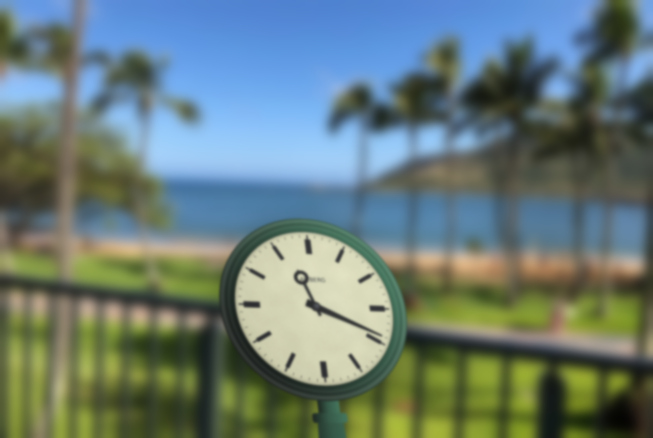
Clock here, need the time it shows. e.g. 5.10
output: 11.19
